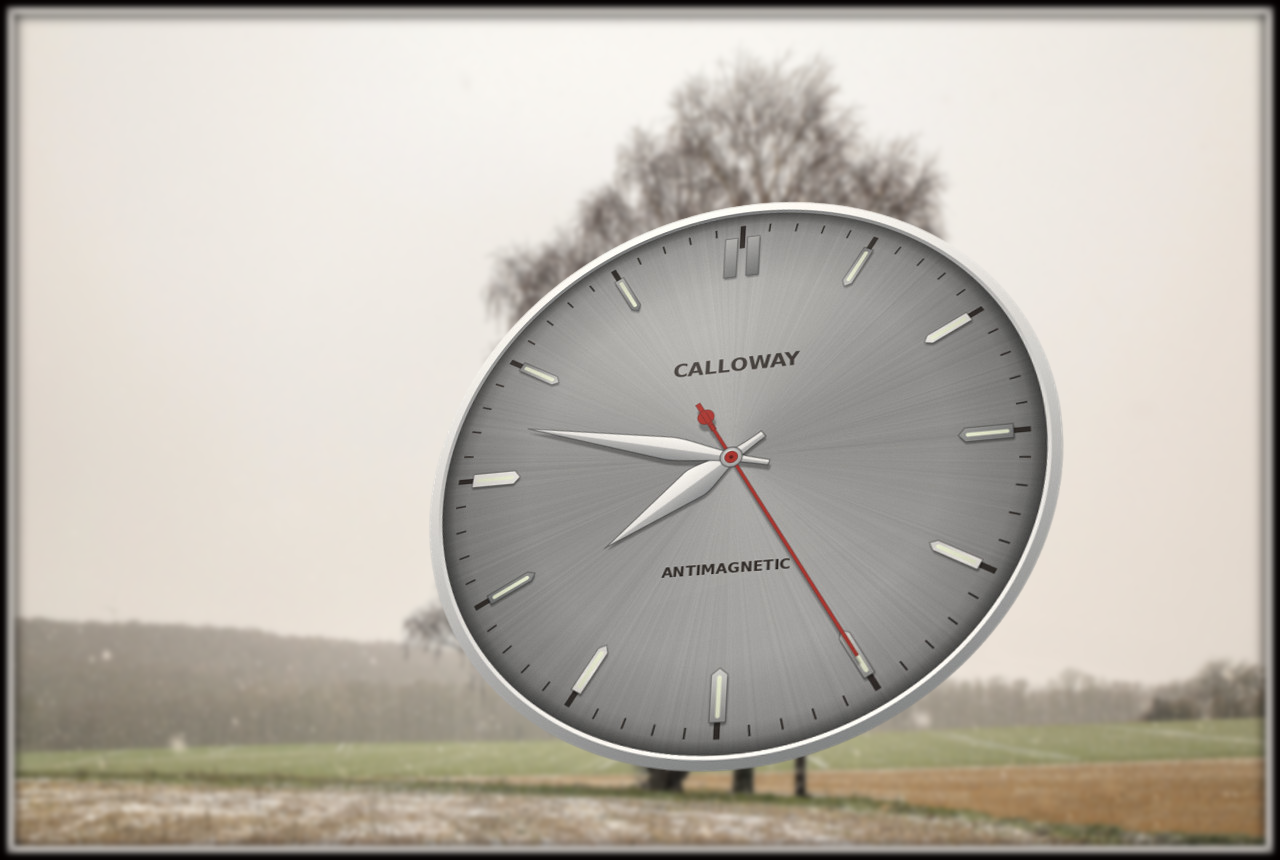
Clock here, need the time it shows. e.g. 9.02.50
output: 7.47.25
